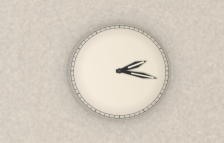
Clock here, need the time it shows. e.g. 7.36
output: 2.17
